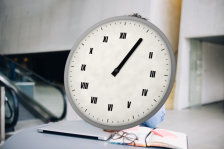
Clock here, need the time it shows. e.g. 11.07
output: 1.05
